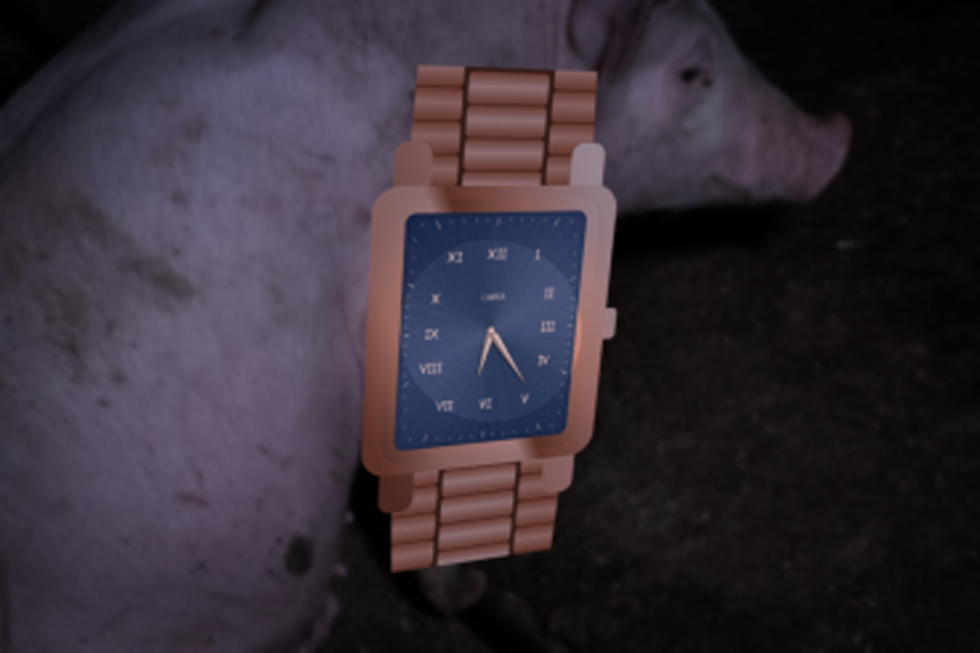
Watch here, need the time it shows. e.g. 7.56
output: 6.24
